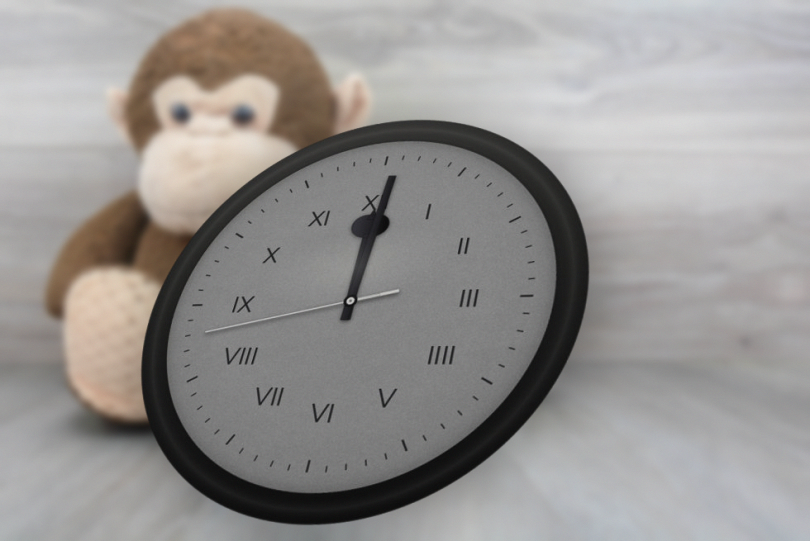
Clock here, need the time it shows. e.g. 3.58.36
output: 12.00.43
